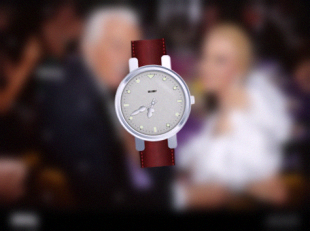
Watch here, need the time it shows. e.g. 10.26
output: 6.41
